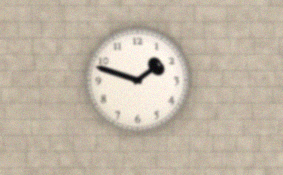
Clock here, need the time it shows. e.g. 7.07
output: 1.48
